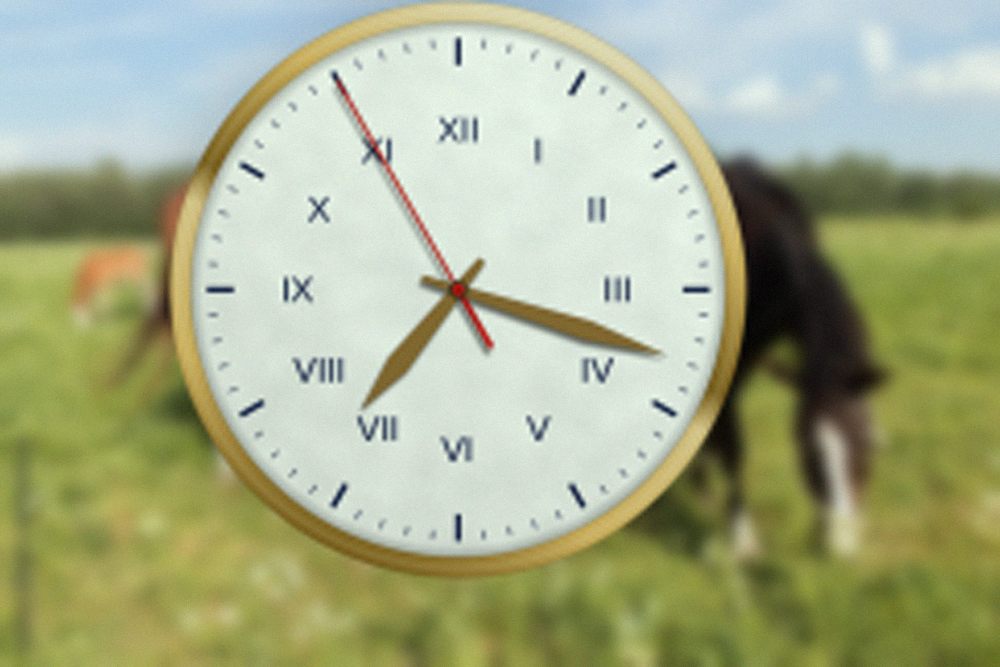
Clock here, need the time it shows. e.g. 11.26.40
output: 7.17.55
